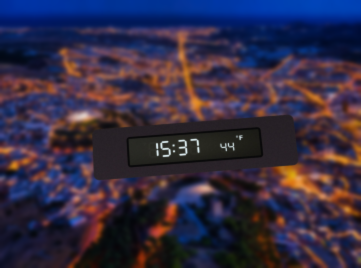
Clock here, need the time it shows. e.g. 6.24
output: 15.37
